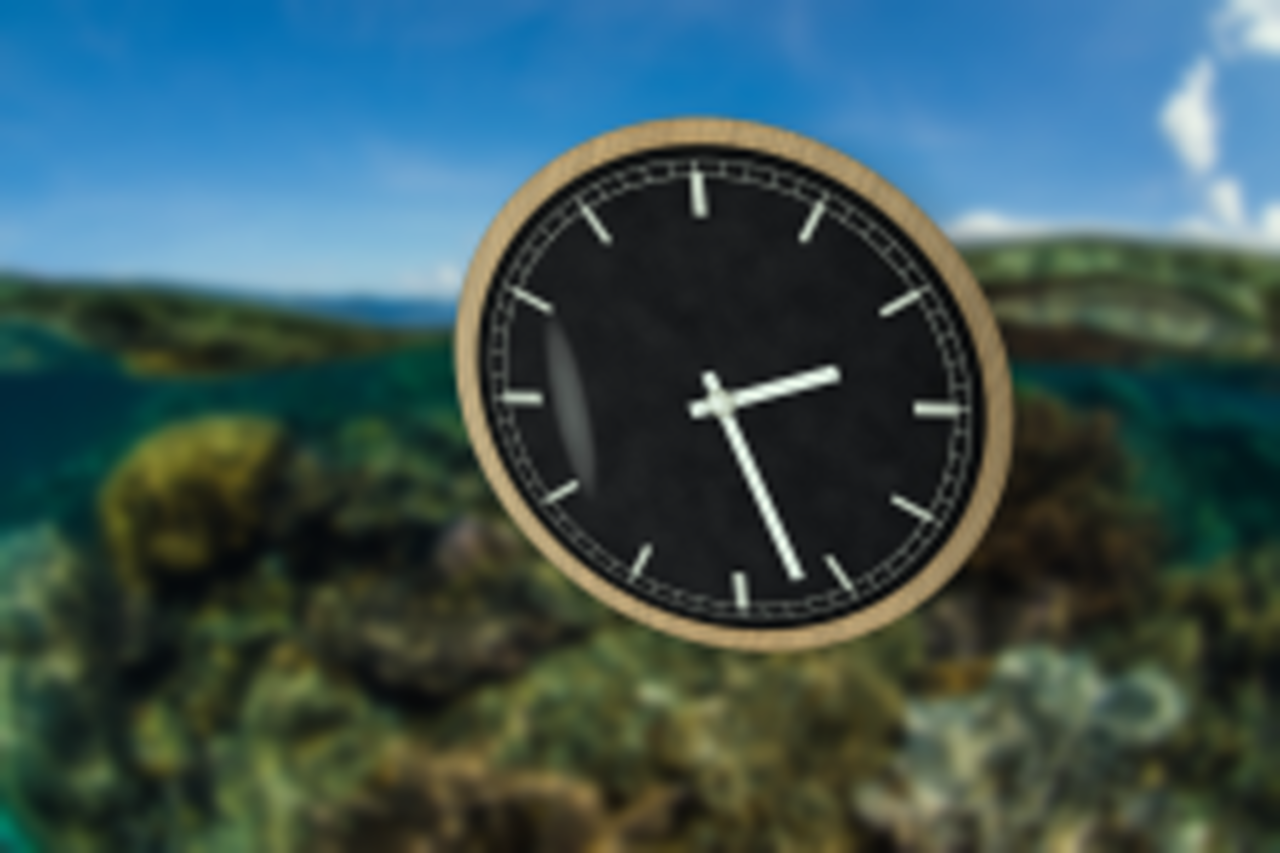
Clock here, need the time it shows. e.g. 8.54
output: 2.27
